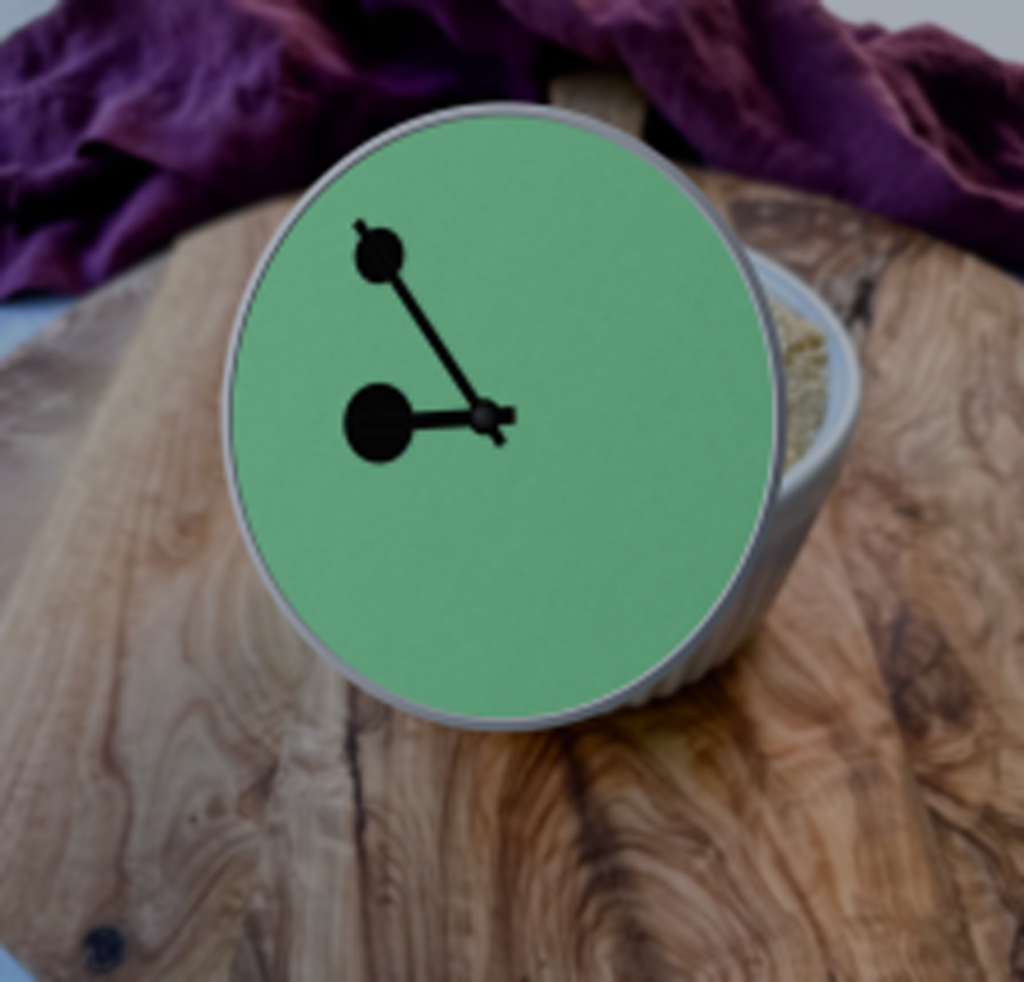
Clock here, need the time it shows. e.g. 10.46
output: 8.54
